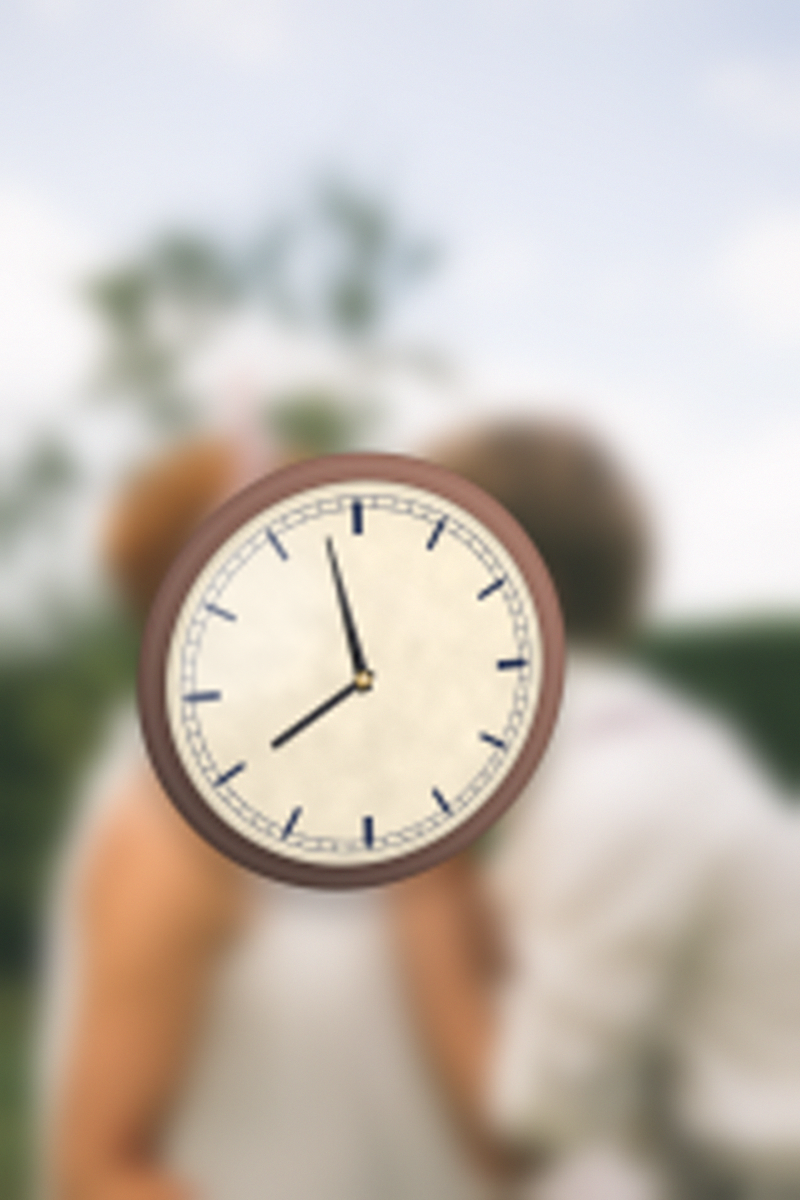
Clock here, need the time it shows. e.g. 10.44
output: 7.58
